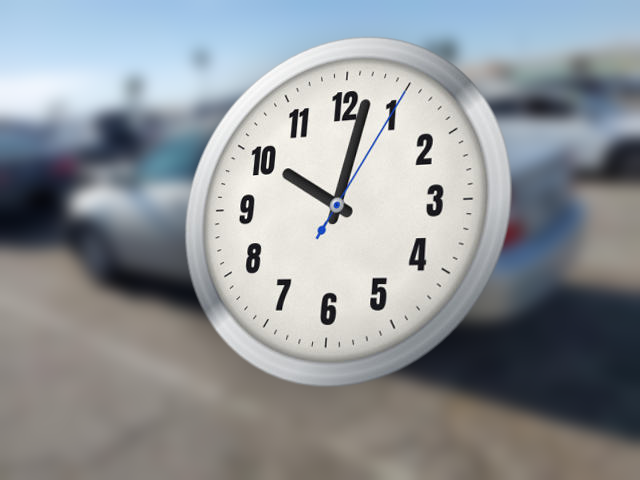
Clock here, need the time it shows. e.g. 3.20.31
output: 10.02.05
